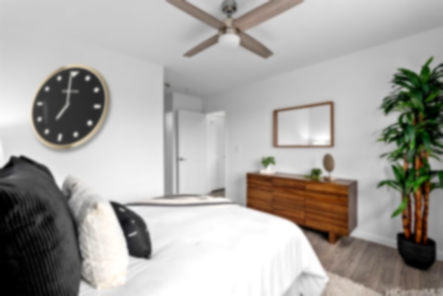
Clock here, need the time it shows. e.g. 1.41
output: 6.59
